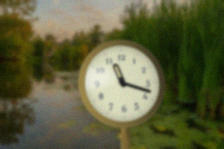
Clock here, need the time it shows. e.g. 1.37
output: 11.18
